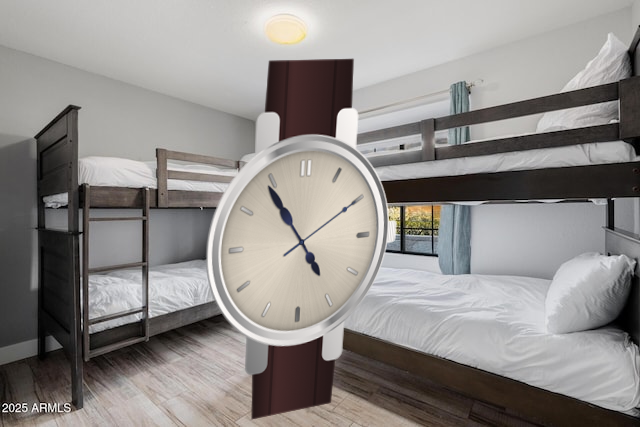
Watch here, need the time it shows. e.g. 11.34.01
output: 4.54.10
